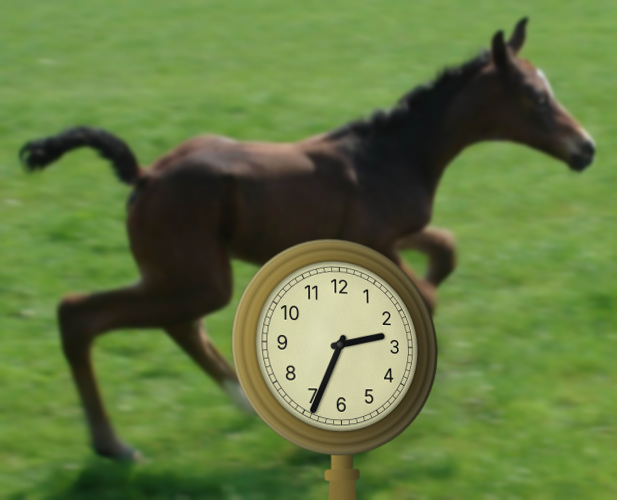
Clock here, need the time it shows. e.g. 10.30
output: 2.34
